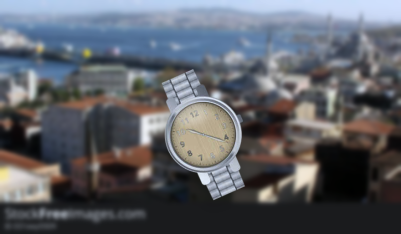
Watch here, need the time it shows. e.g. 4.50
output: 10.22
